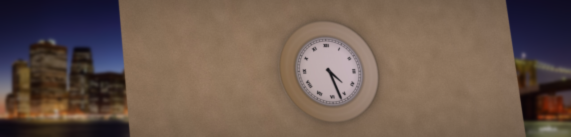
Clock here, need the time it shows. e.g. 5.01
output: 4.27
